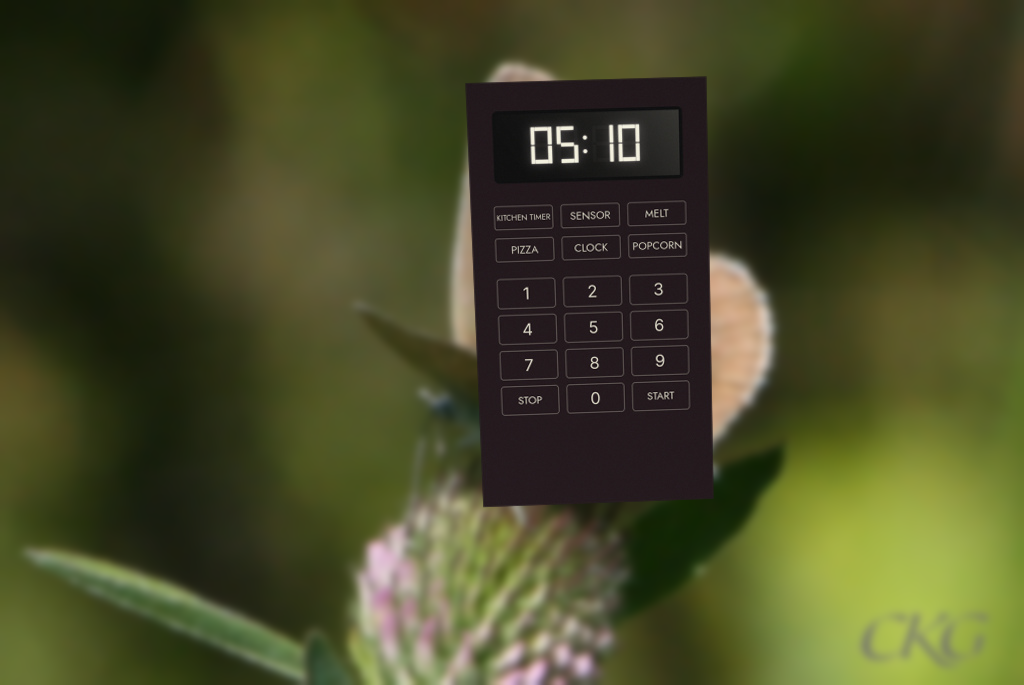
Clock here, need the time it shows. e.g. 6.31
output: 5.10
